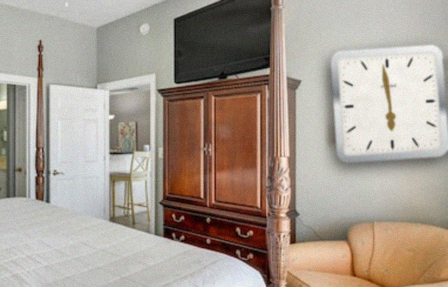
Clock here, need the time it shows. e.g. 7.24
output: 5.59
